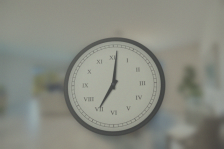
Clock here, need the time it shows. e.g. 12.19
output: 7.01
